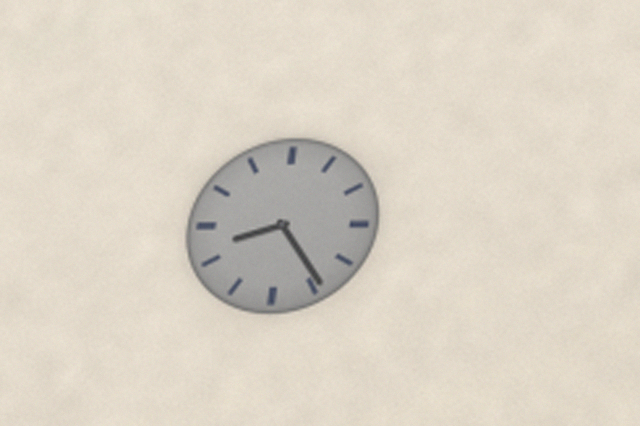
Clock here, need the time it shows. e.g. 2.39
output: 8.24
